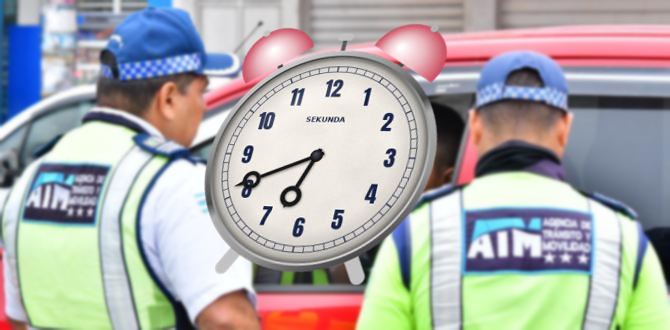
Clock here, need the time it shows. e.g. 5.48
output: 6.41
